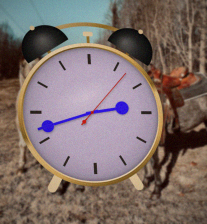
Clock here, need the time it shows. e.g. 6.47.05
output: 2.42.07
